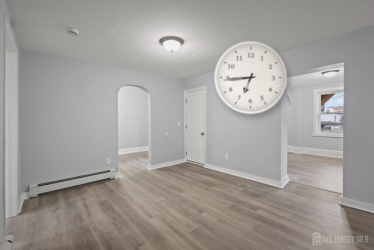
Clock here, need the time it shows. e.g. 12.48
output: 6.44
